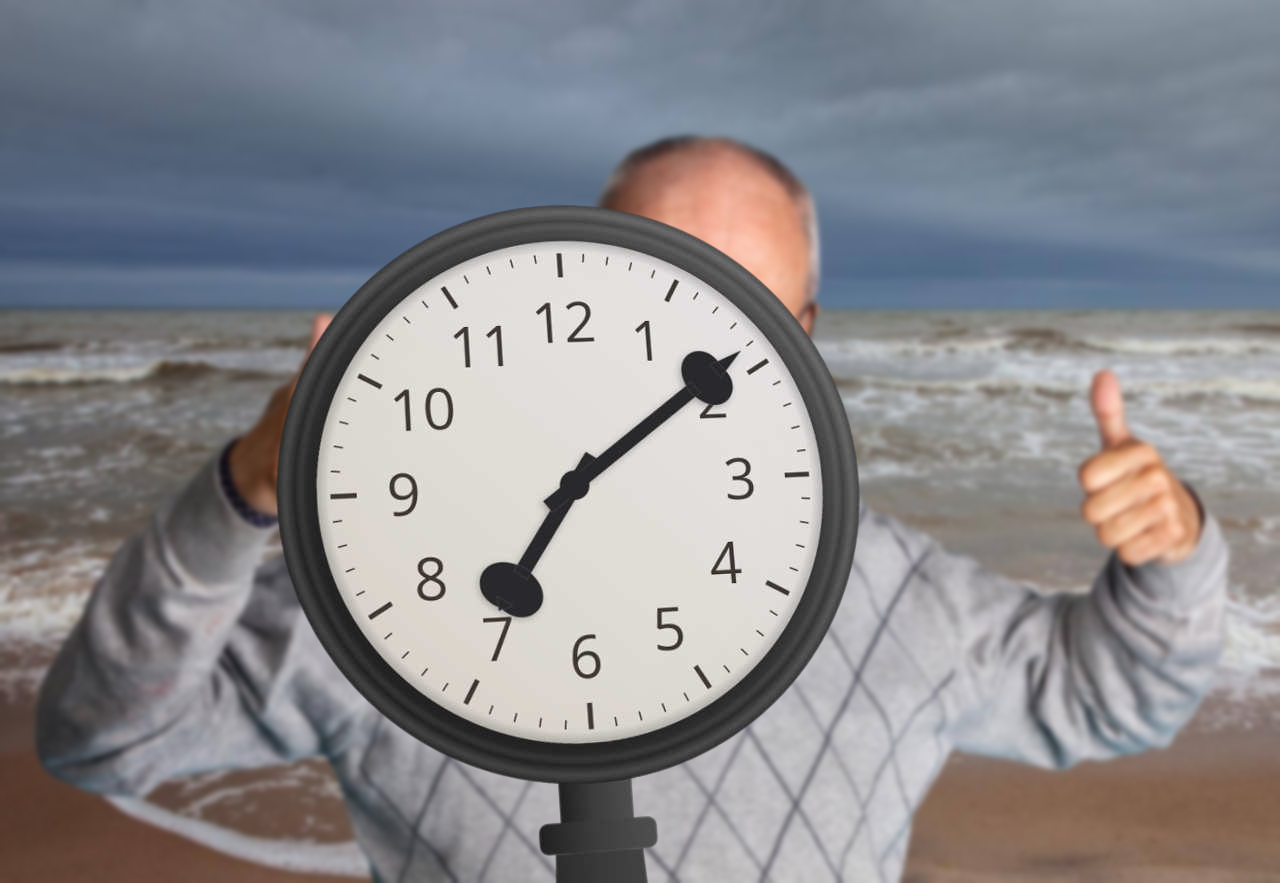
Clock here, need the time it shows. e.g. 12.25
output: 7.09
